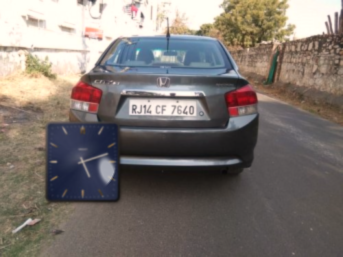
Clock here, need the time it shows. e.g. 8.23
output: 5.12
